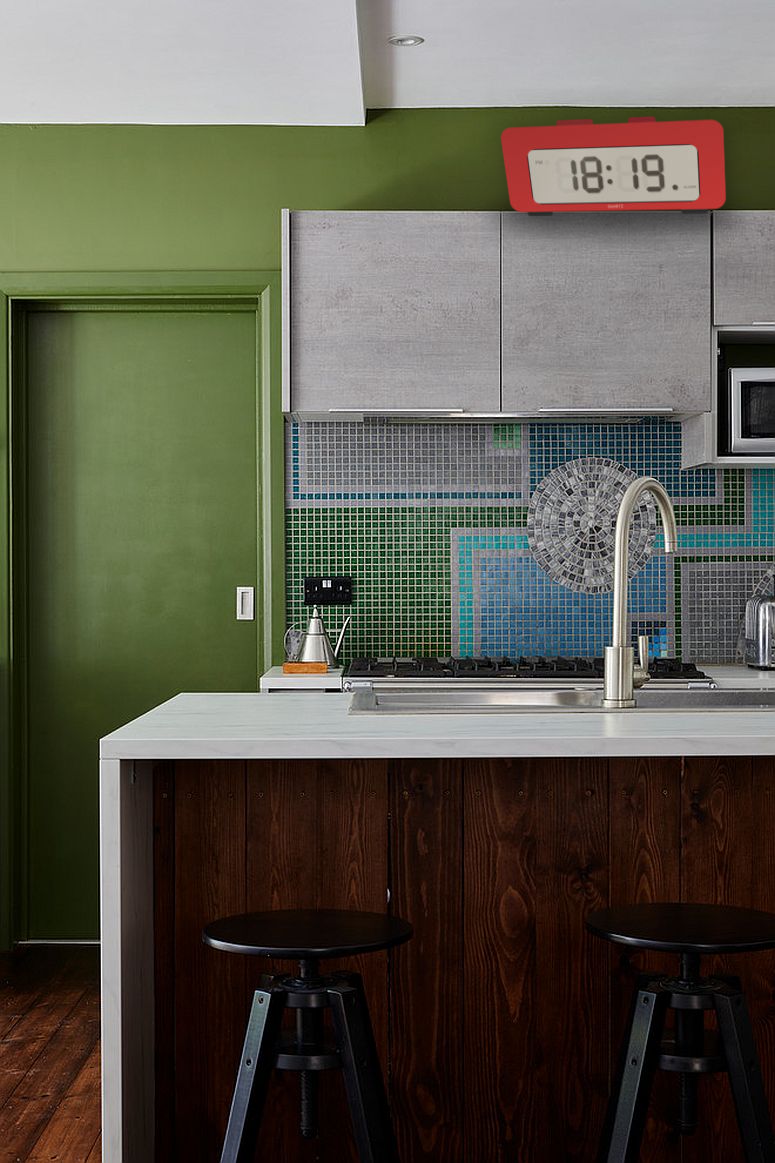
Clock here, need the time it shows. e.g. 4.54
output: 18.19
